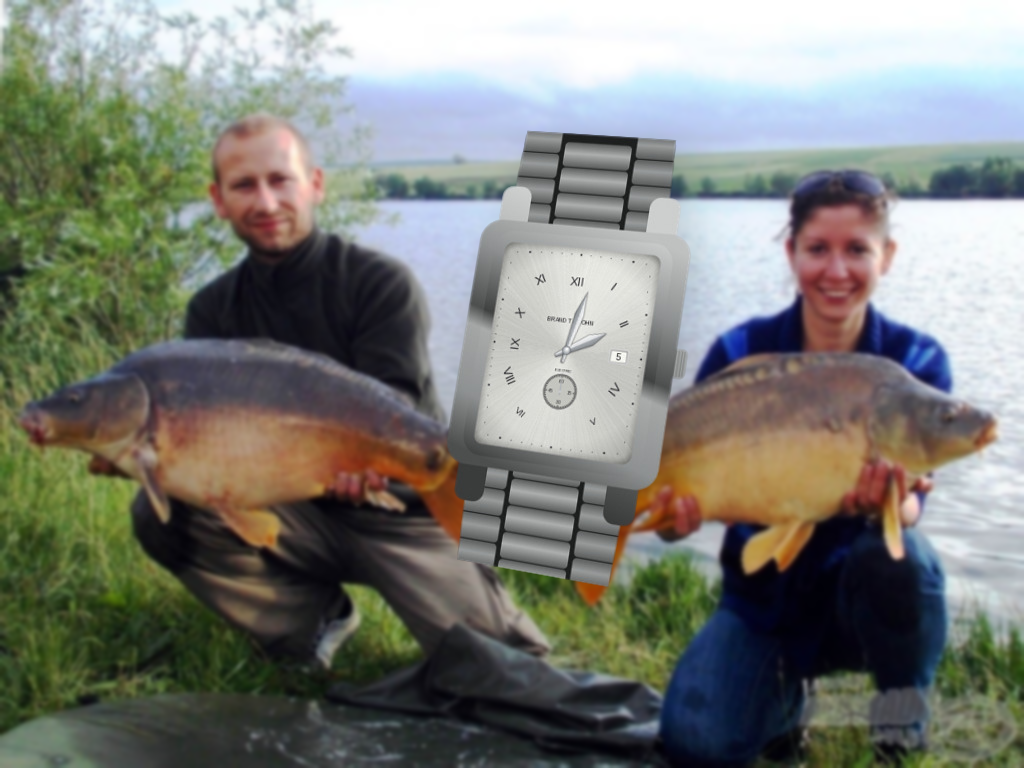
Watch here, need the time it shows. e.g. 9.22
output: 2.02
